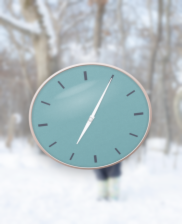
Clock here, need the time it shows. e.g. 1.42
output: 7.05
